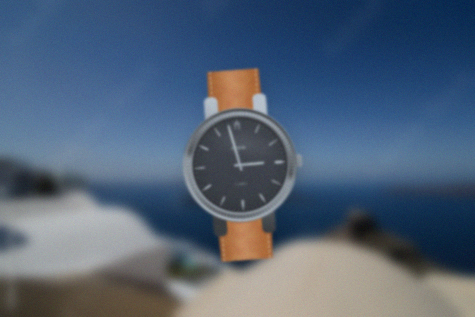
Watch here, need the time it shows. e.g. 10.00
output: 2.58
